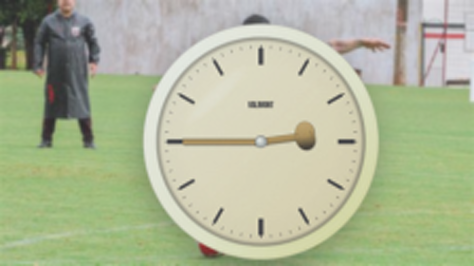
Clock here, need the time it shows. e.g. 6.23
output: 2.45
